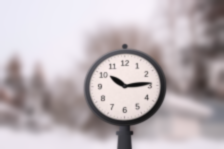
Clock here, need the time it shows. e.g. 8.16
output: 10.14
